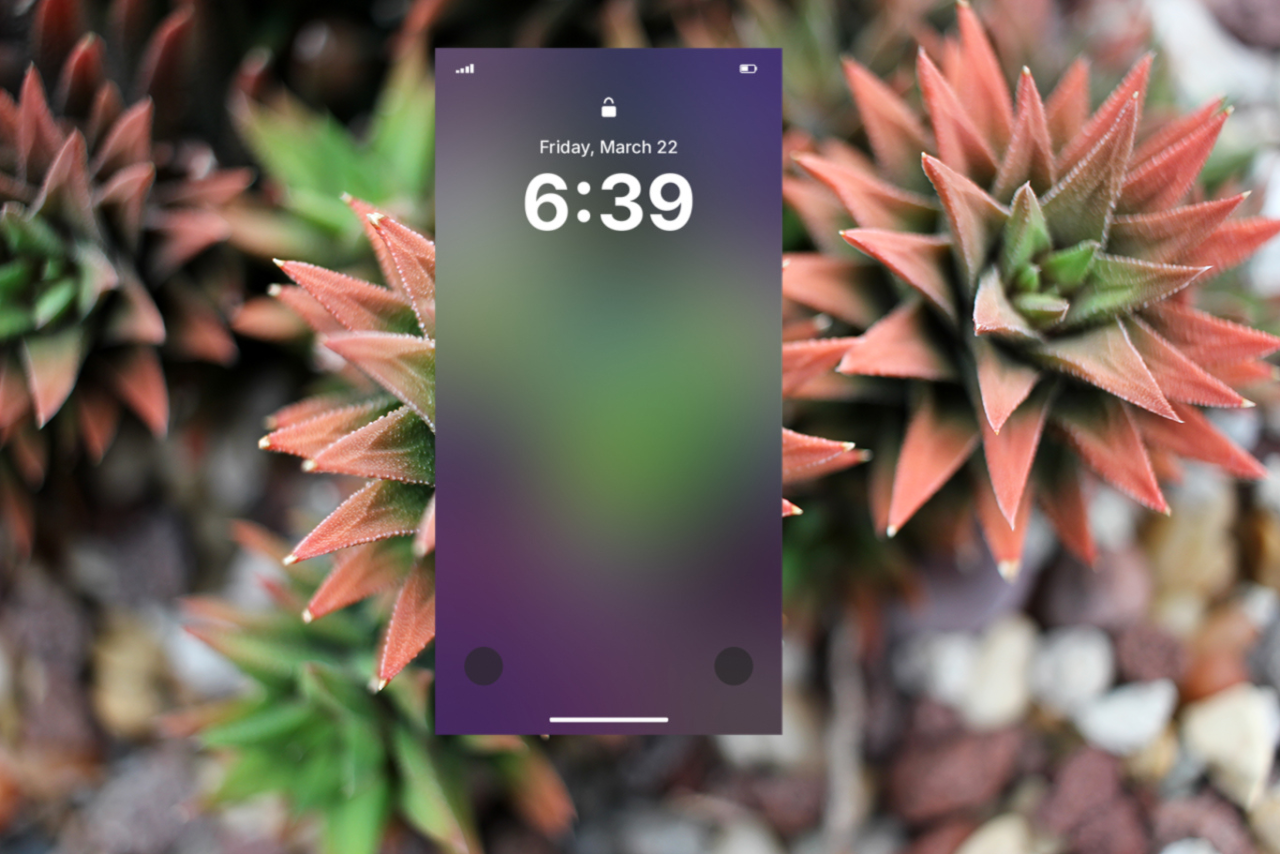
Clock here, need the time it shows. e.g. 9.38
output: 6.39
